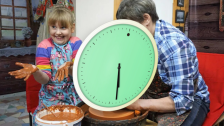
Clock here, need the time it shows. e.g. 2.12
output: 5.28
